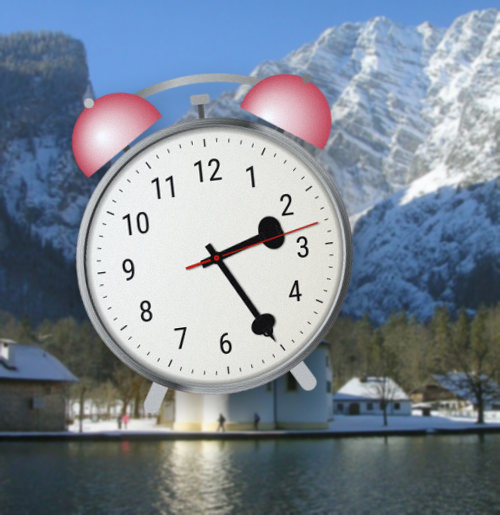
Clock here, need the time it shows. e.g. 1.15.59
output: 2.25.13
